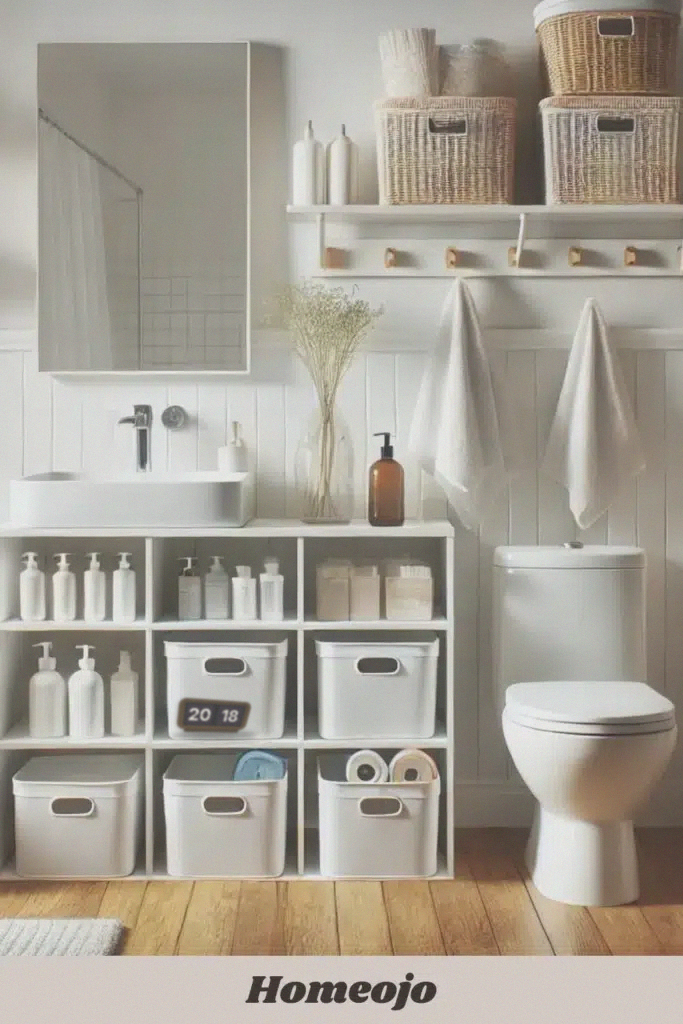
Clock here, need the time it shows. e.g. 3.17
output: 20.18
